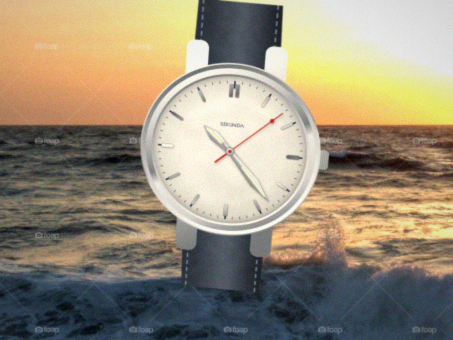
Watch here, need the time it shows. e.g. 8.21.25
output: 10.23.08
